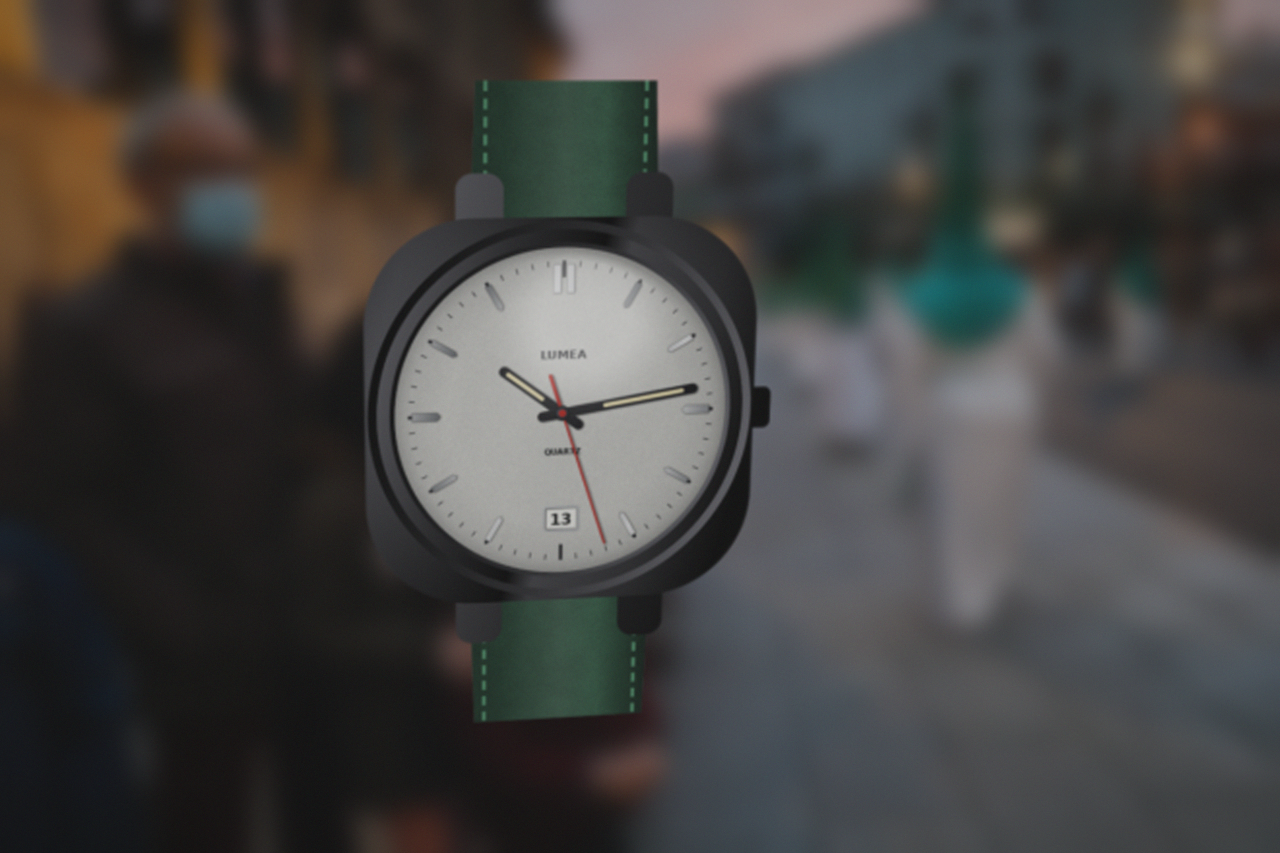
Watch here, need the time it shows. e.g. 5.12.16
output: 10.13.27
